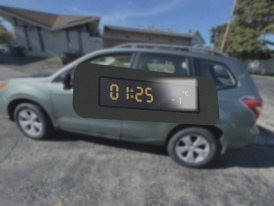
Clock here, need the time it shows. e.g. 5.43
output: 1.25
